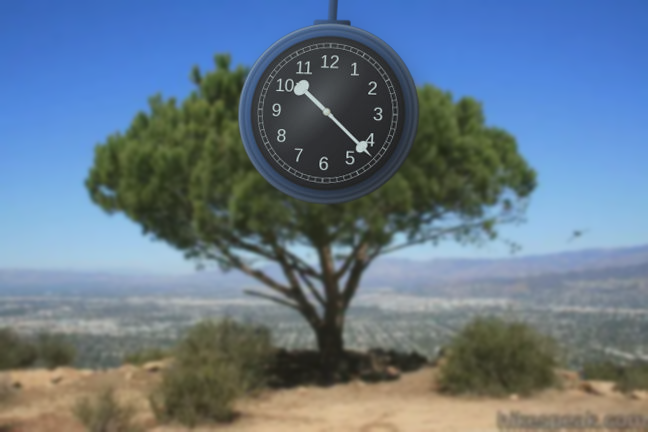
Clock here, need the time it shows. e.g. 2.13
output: 10.22
